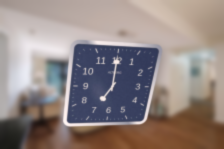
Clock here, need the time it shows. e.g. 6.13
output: 7.00
